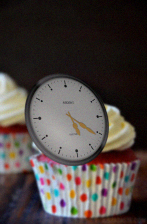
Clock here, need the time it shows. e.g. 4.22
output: 5.21
